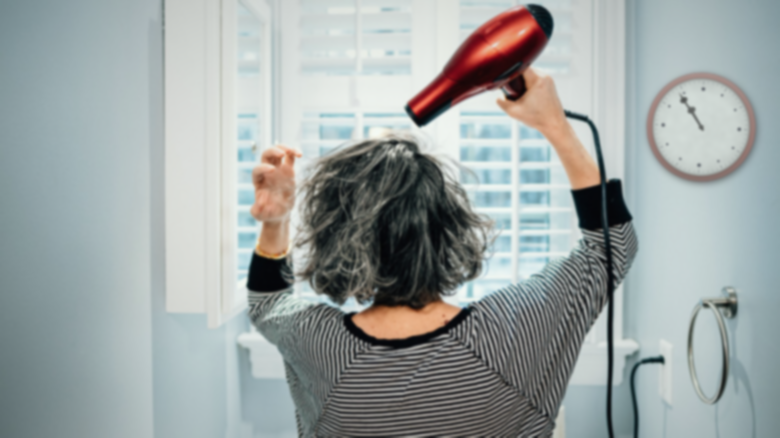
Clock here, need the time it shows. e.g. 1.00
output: 10.54
